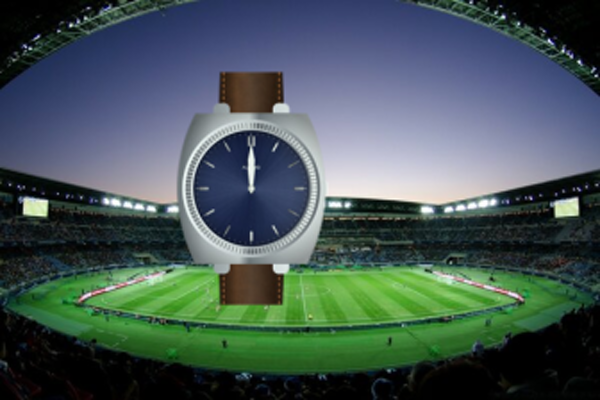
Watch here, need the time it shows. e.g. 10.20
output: 12.00
